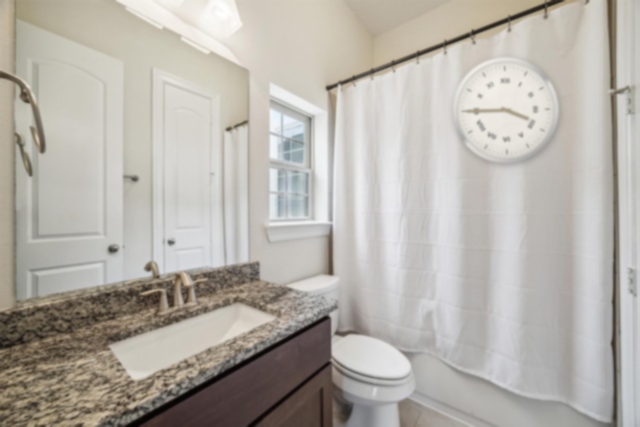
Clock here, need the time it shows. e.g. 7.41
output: 3.45
